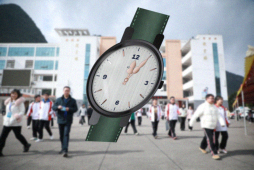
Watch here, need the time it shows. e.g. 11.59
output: 12.05
